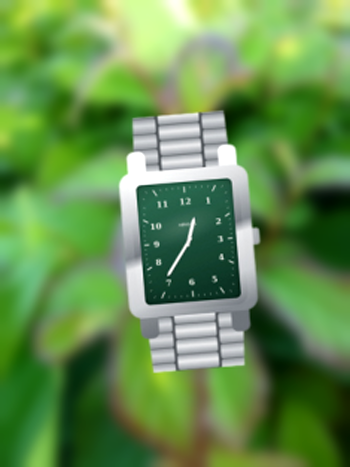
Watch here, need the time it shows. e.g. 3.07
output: 12.36
